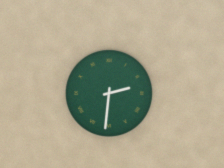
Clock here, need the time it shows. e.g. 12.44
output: 2.31
